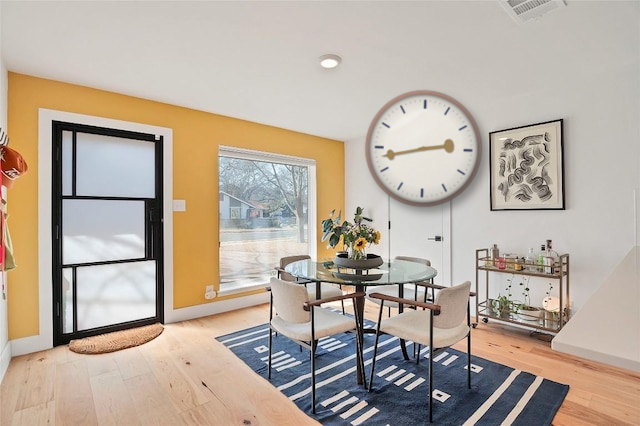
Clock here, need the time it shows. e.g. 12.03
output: 2.43
